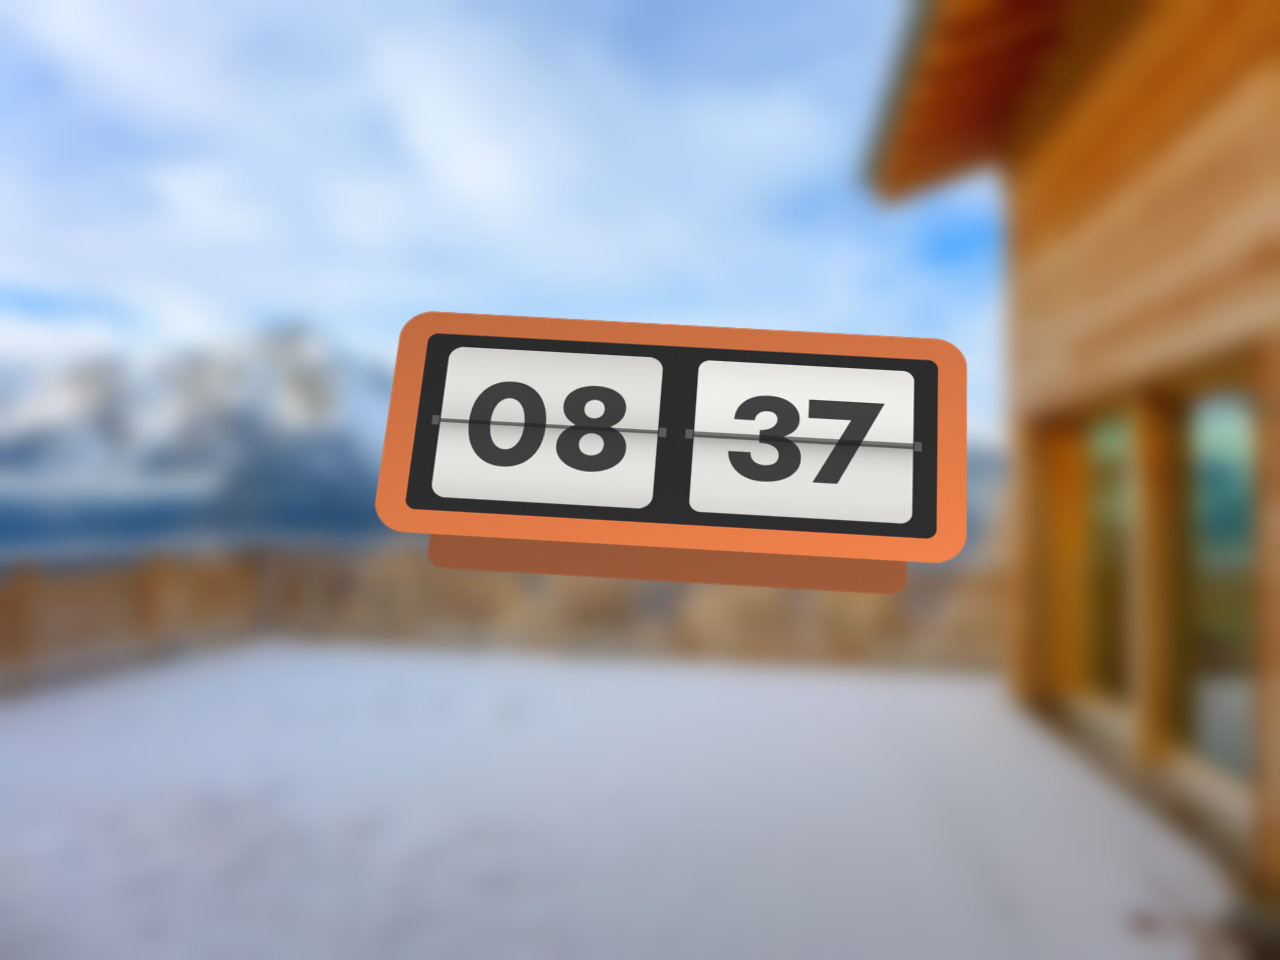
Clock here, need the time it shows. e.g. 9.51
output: 8.37
